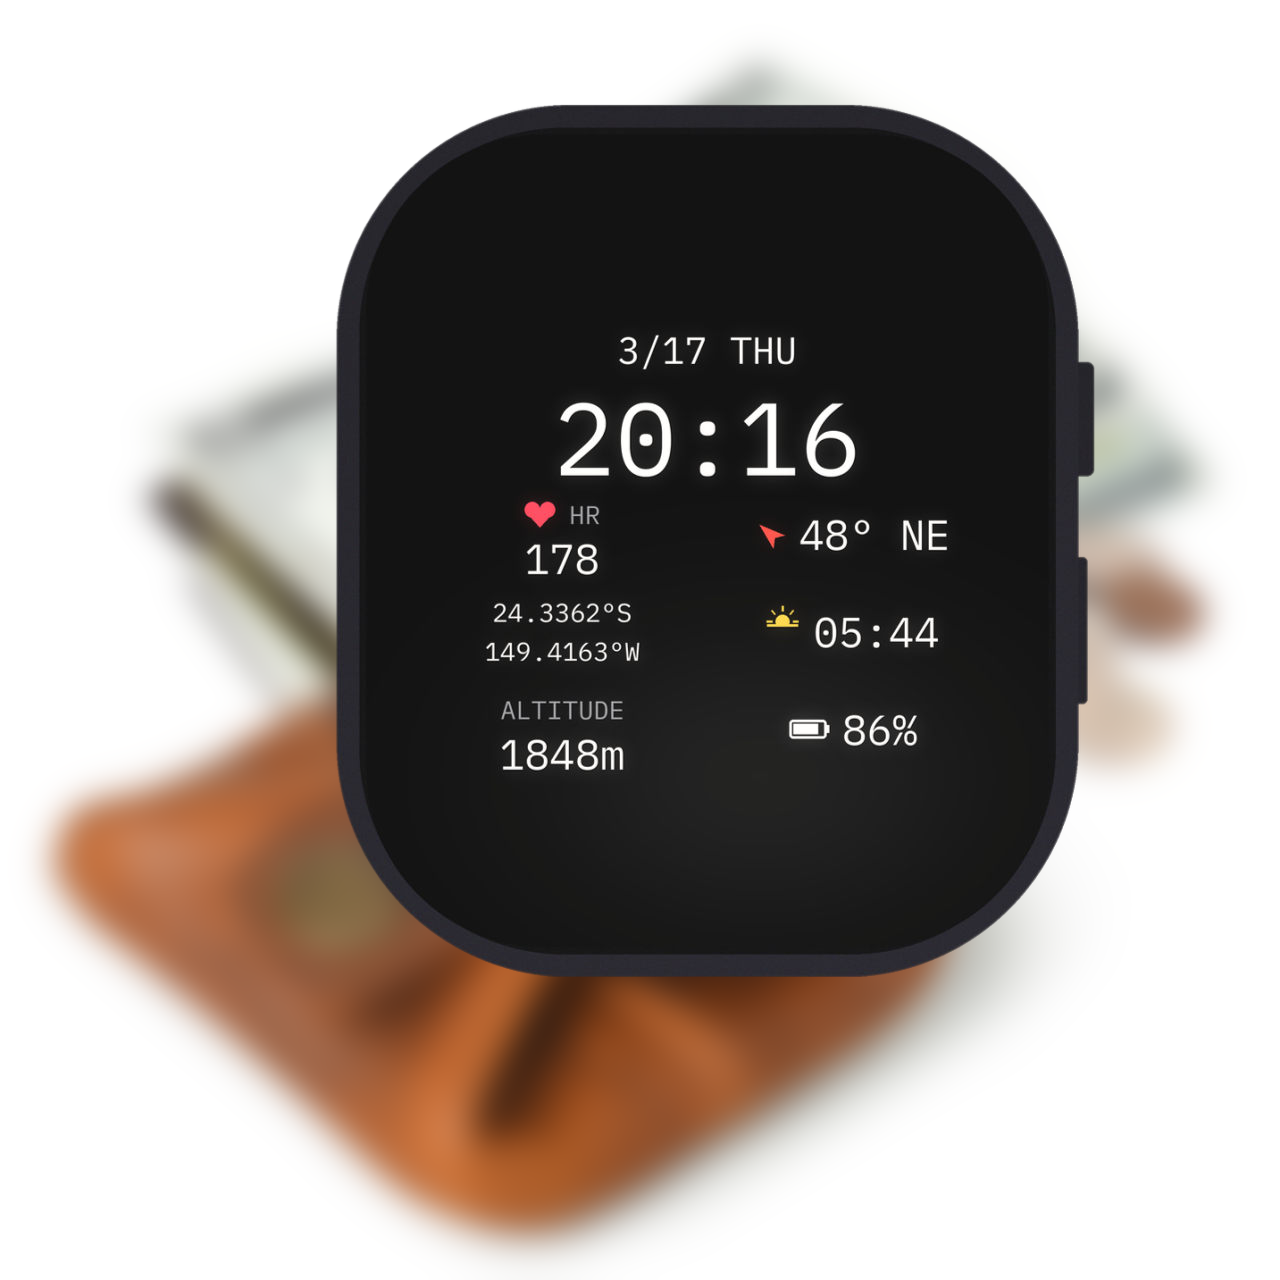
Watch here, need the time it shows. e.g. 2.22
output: 20.16
